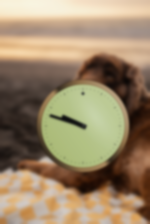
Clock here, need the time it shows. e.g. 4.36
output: 9.48
